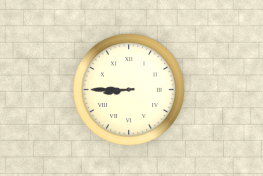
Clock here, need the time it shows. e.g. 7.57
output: 8.45
